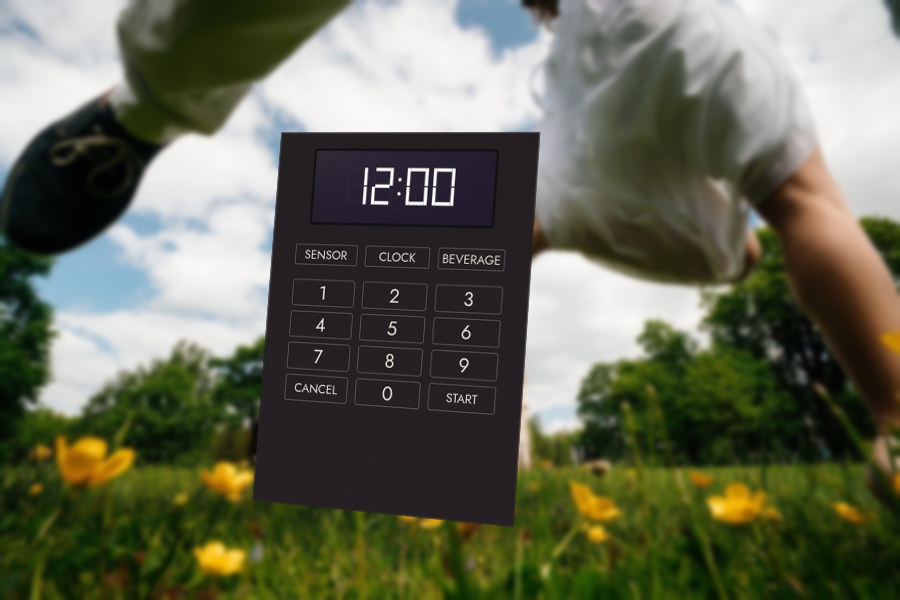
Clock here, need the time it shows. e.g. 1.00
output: 12.00
